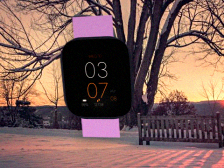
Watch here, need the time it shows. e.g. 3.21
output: 3.07
